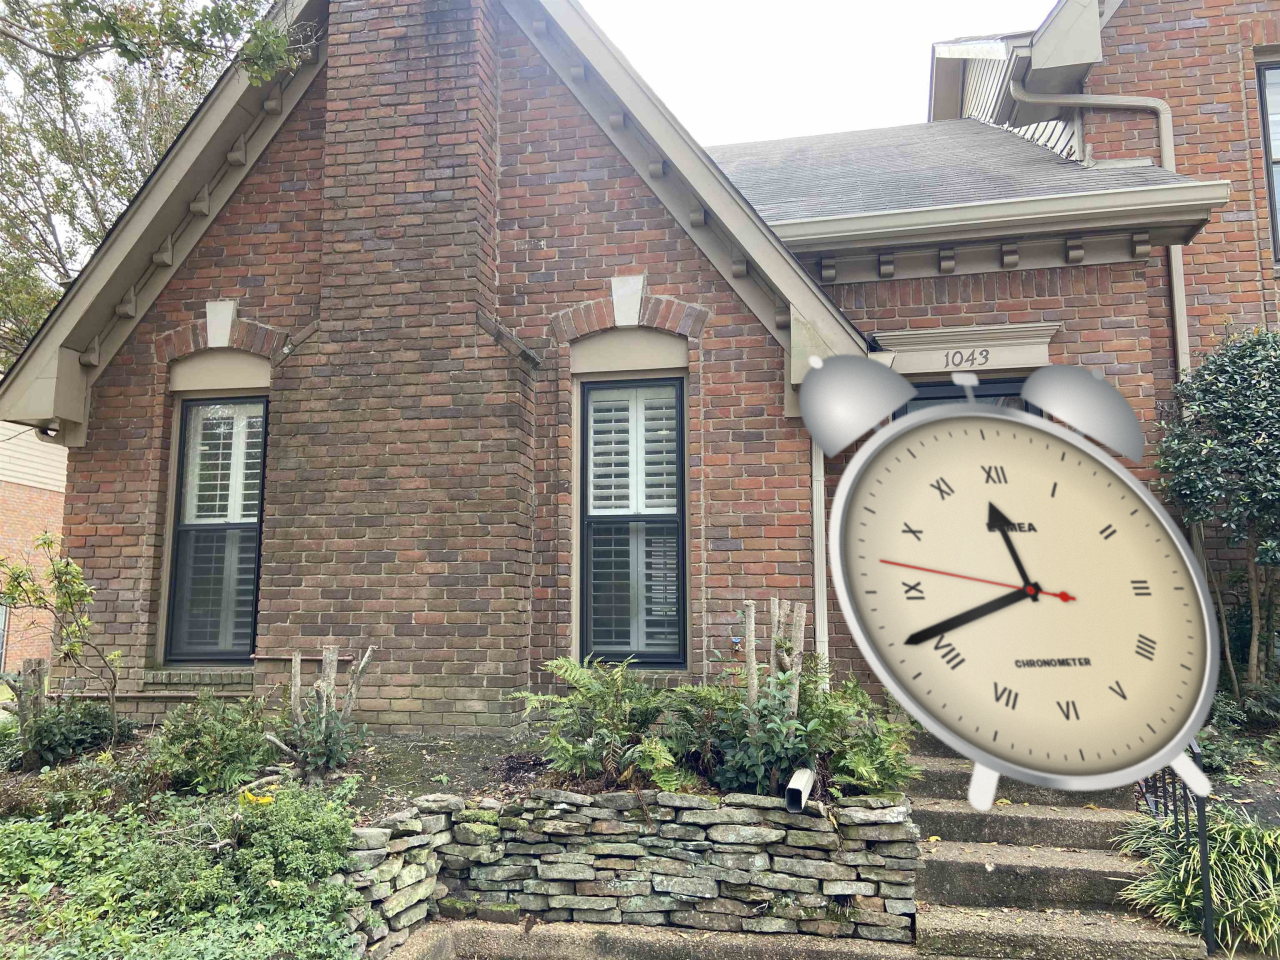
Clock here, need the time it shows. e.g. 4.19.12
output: 11.41.47
